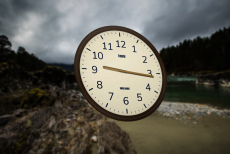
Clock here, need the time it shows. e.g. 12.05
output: 9.16
